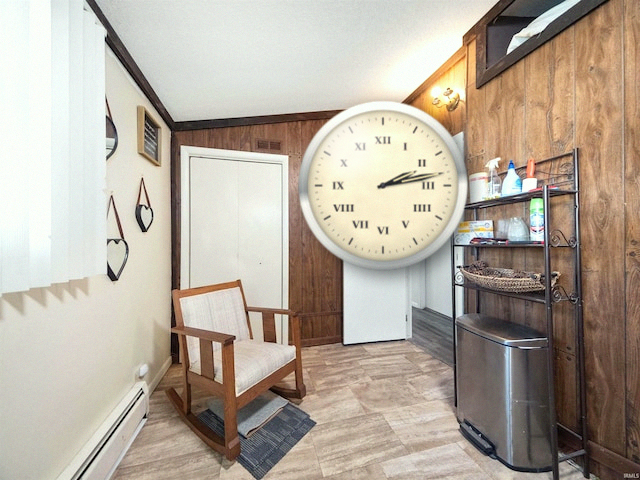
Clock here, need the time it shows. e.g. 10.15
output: 2.13
